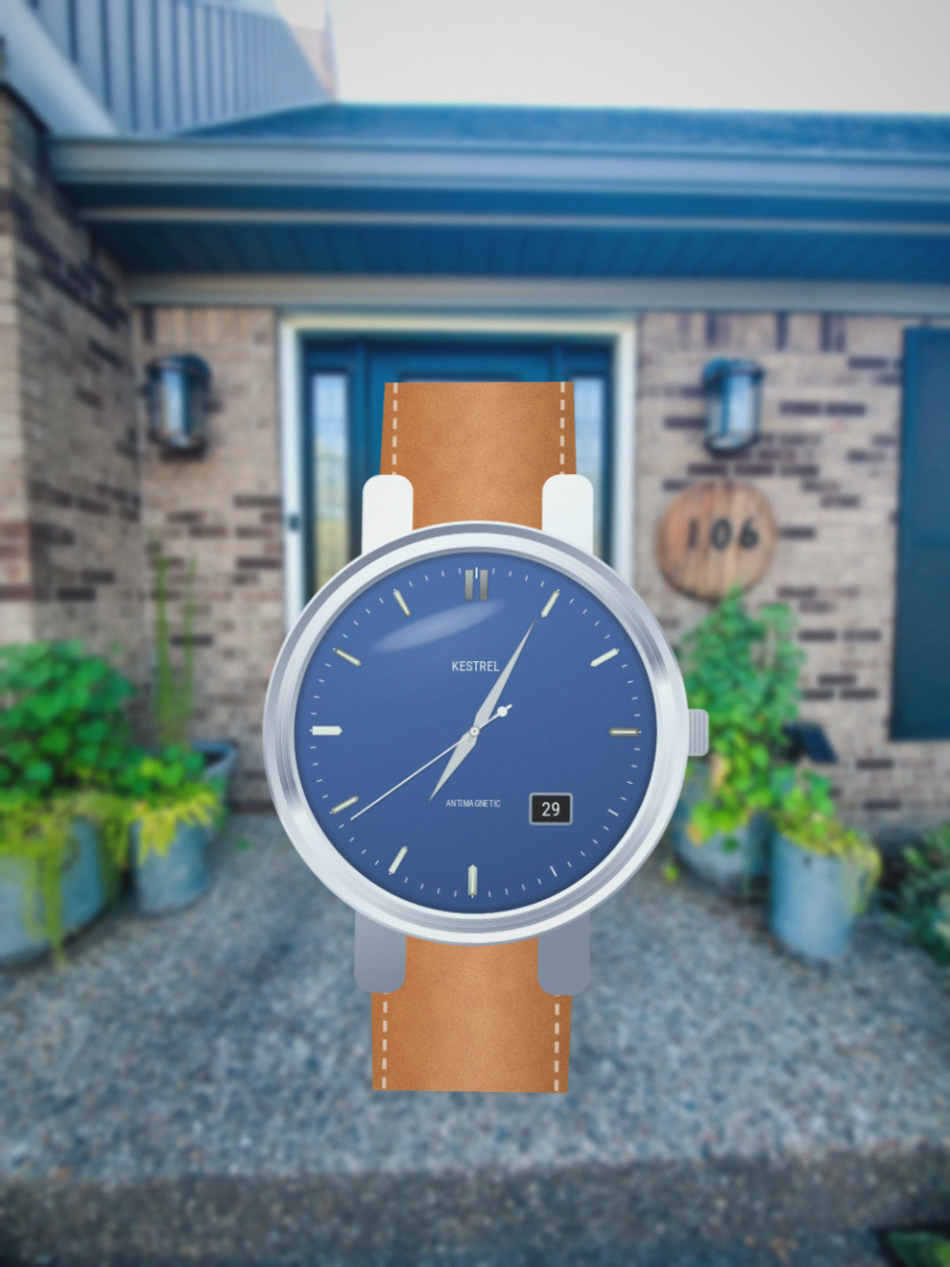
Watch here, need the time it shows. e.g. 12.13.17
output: 7.04.39
